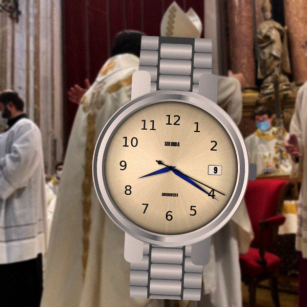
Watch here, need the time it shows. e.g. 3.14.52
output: 8.20.19
